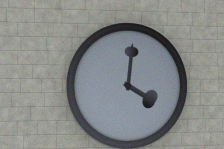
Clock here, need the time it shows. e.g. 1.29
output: 4.01
